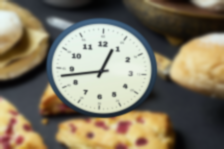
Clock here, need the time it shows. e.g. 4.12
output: 12.43
